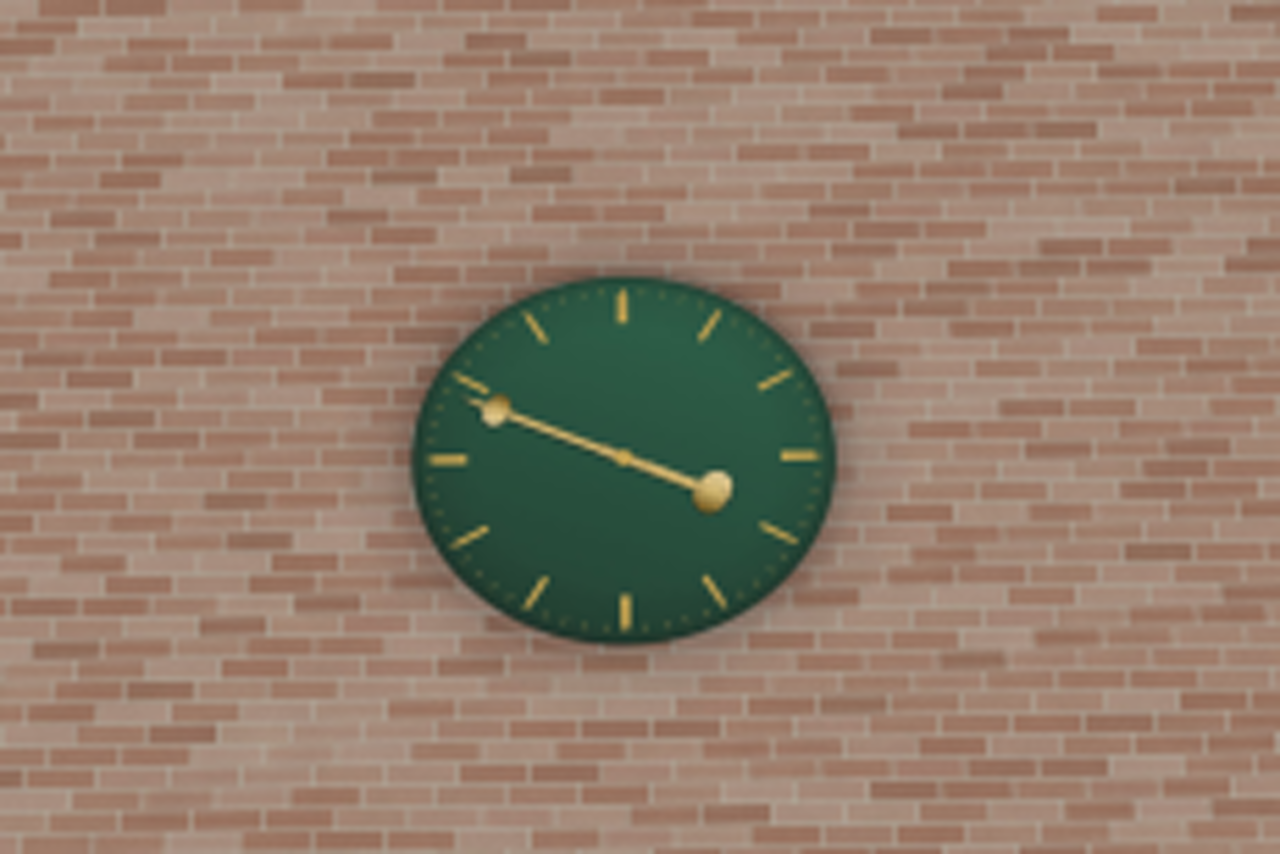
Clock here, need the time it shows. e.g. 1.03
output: 3.49
